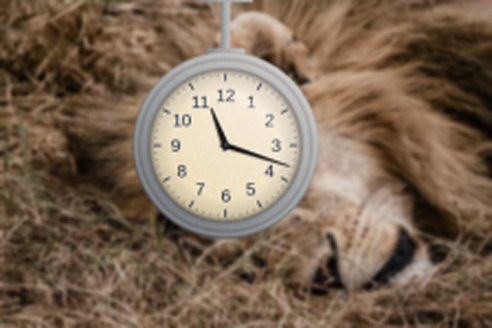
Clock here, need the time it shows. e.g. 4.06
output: 11.18
